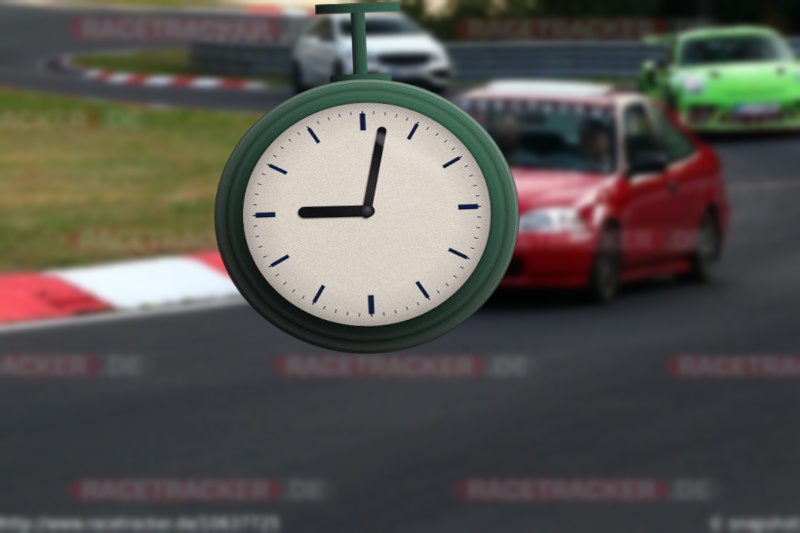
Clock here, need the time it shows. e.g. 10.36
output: 9.02
